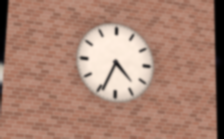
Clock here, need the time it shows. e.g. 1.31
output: 4.34
